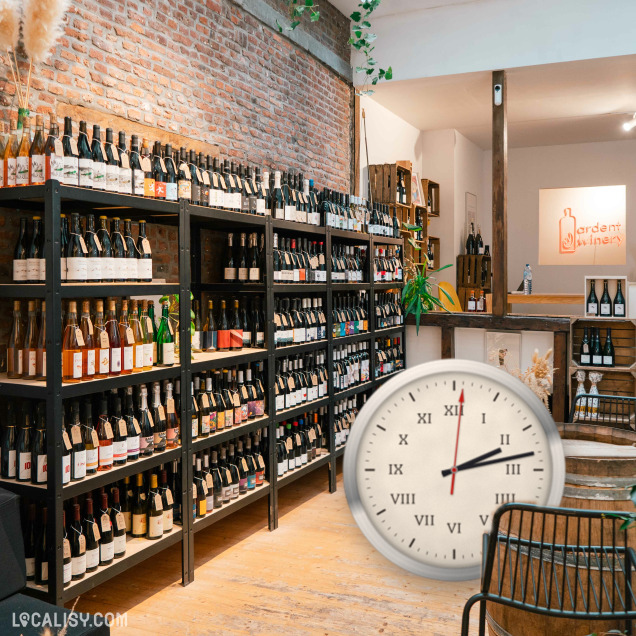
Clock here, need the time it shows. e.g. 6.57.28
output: 2.13.01
